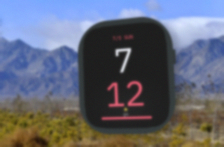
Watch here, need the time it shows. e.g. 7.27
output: 7.12
